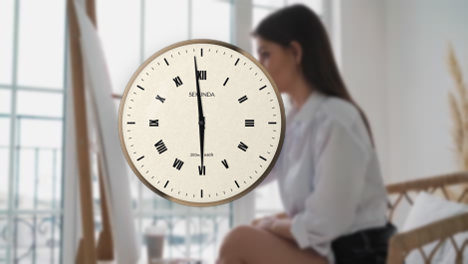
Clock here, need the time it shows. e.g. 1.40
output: 5.59
